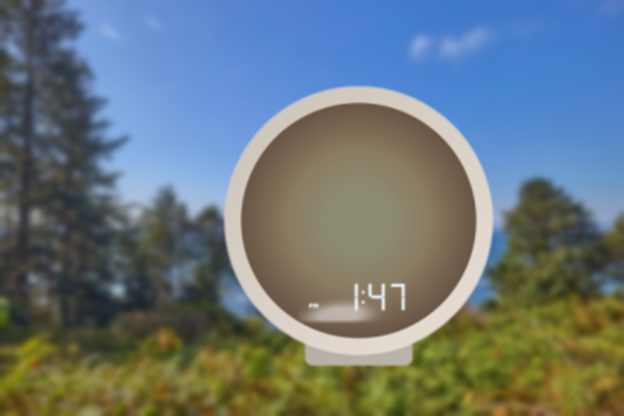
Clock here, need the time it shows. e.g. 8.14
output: 1.47
